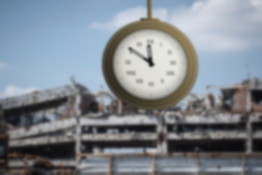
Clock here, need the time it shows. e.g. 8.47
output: 11.51
